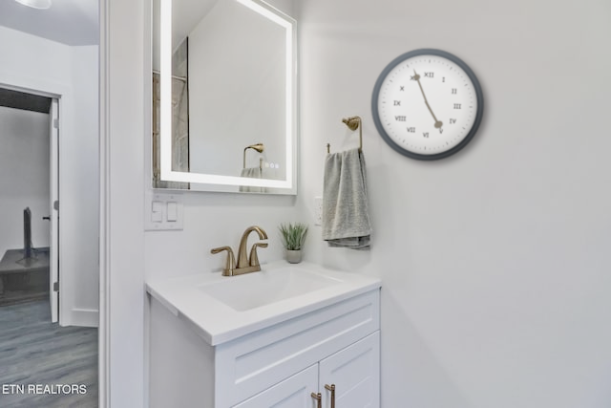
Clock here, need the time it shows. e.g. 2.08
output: 4.56
